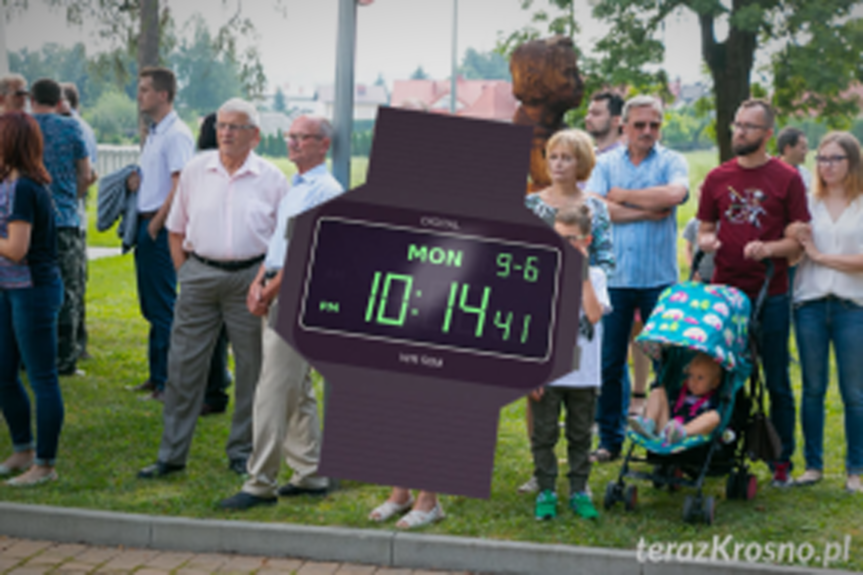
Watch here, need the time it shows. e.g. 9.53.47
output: 10.14.41
